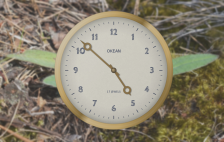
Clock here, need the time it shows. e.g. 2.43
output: 4.52
